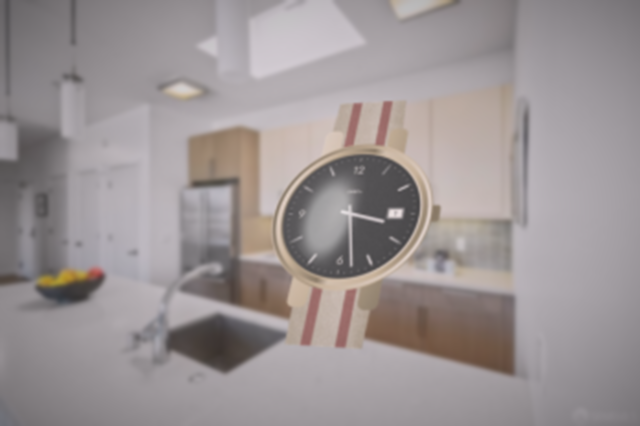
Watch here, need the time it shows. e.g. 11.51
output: 3.28
